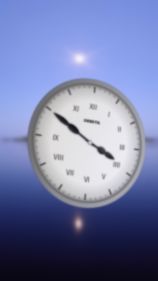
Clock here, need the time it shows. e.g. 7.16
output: 3.50
